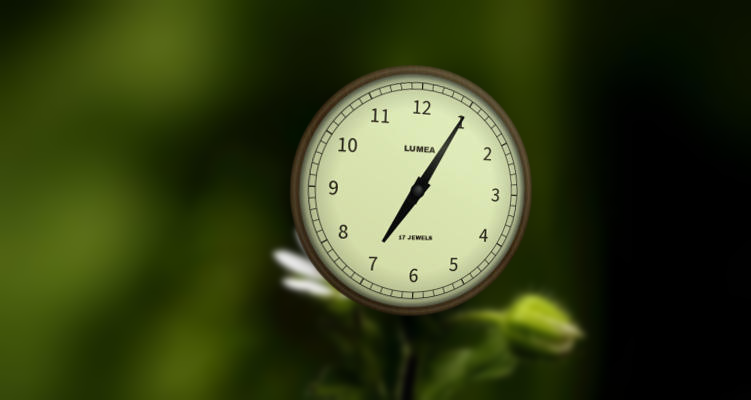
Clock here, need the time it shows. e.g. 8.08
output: 7.05
